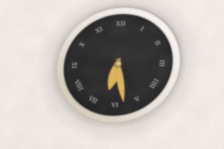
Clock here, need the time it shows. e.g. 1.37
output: 6.28
